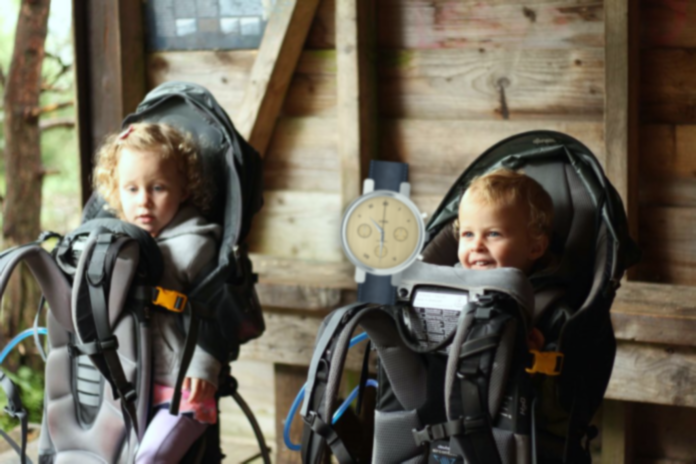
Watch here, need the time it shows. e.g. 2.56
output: 10.30
